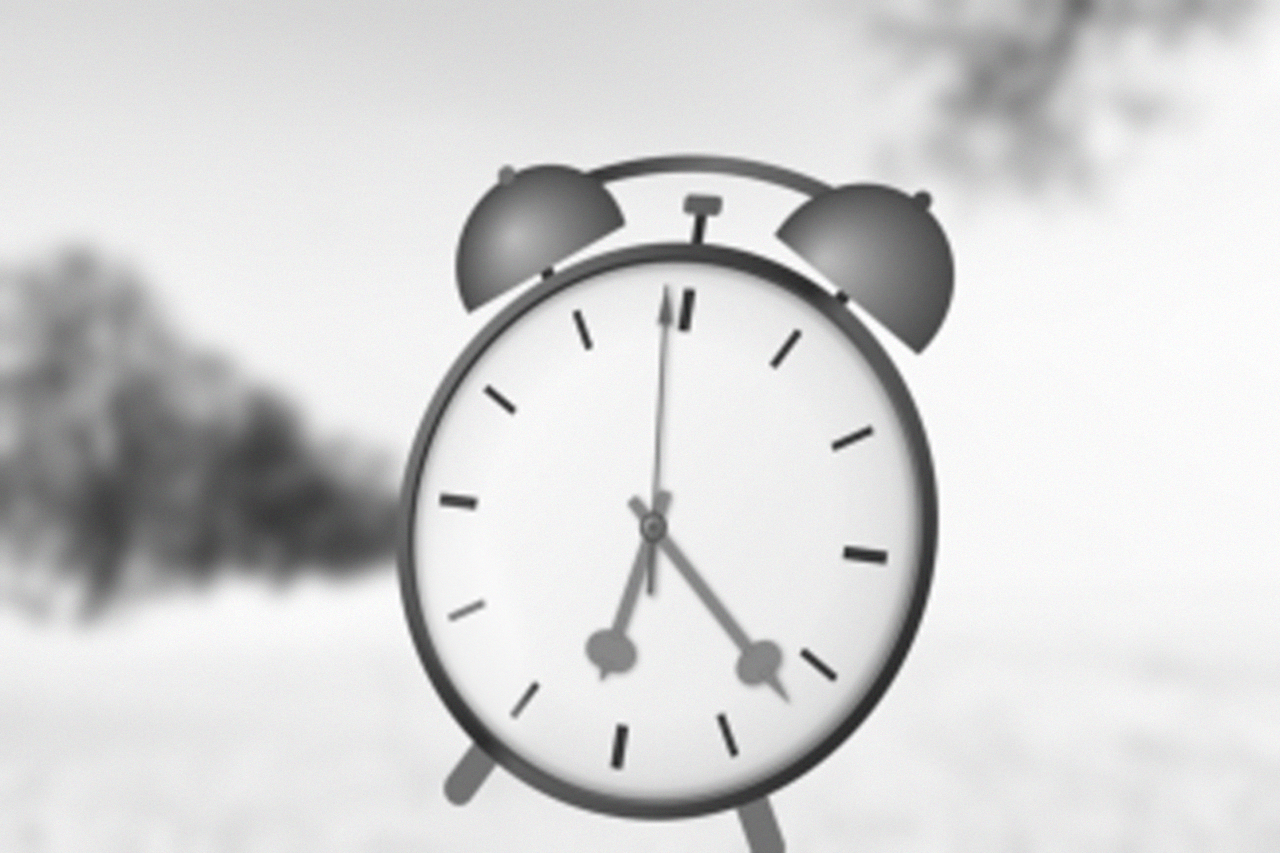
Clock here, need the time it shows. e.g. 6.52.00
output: 6.21.59
